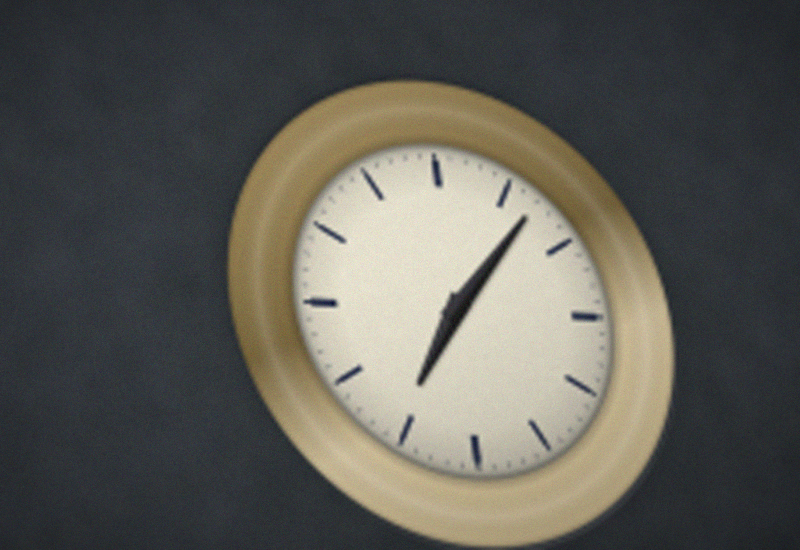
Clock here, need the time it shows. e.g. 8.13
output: 7.07
